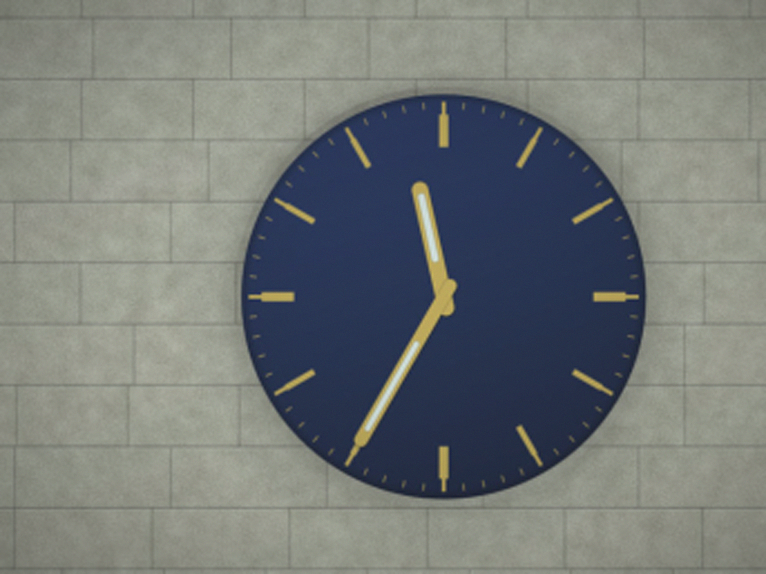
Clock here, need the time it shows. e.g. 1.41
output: 11.35
